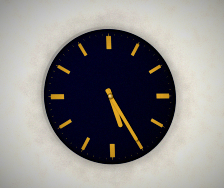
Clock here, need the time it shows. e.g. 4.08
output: 5.25
